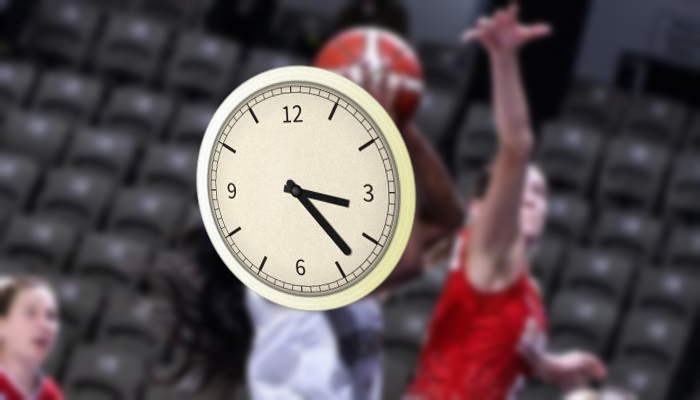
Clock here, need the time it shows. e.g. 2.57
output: 3.23
